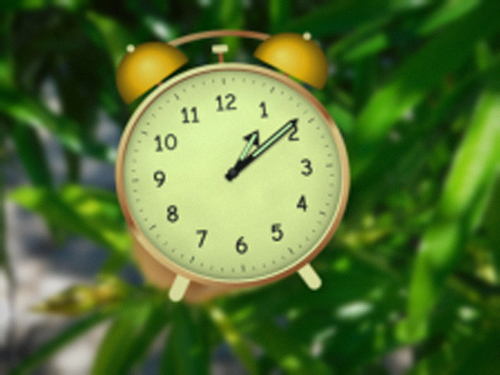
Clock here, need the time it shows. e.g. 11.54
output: 1.09
